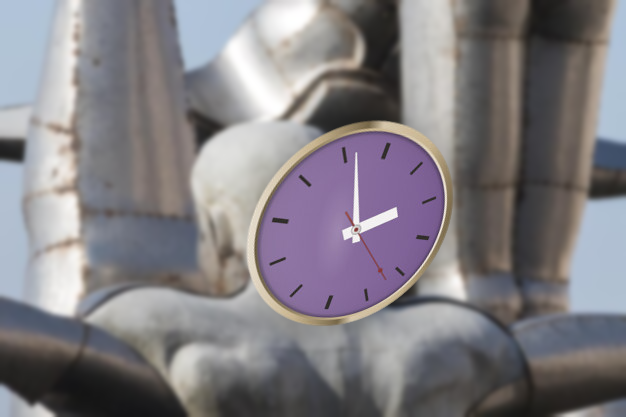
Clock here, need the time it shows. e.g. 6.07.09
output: 1.56.22
